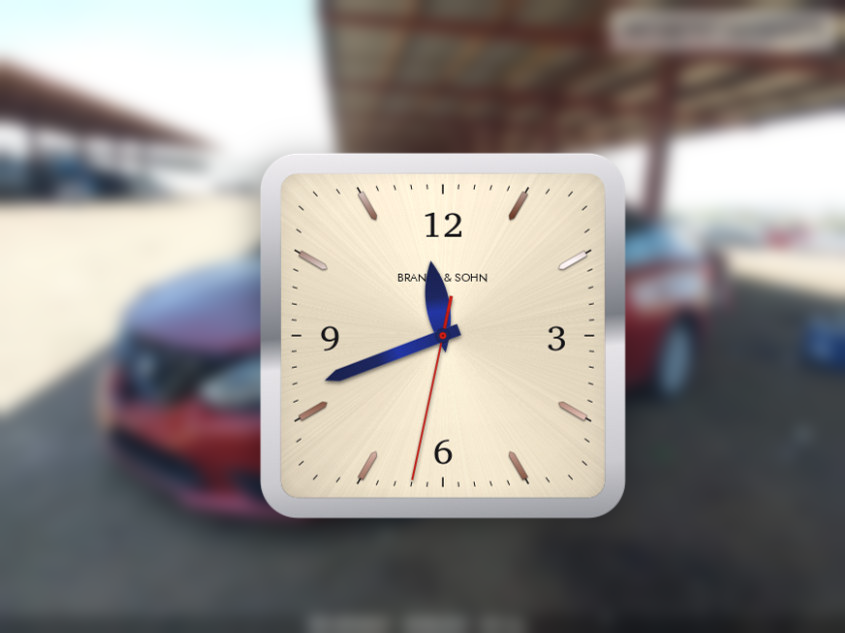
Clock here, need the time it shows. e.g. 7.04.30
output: 11.41.32
